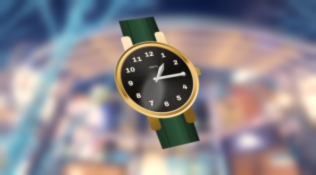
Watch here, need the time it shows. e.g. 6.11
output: 1.15
